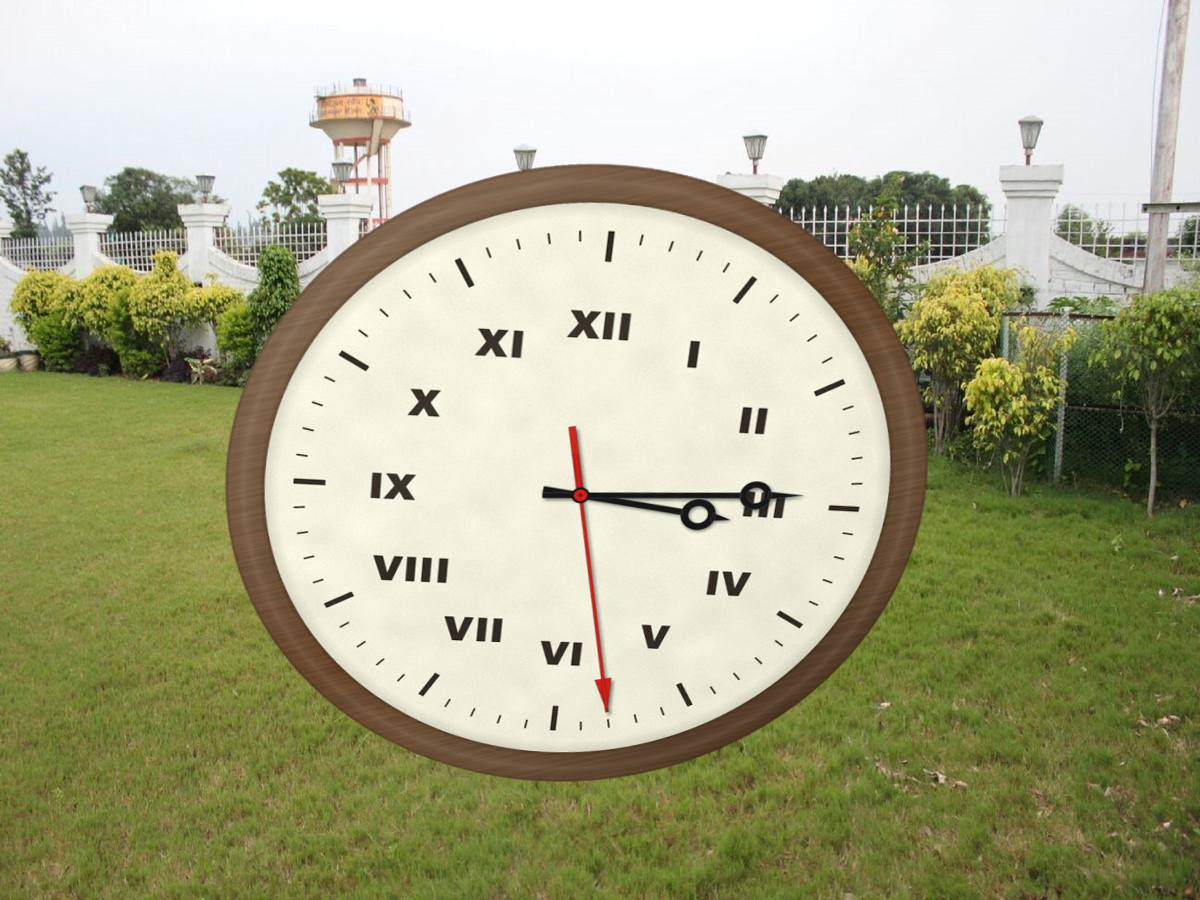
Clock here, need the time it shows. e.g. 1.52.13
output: 3.14.28
